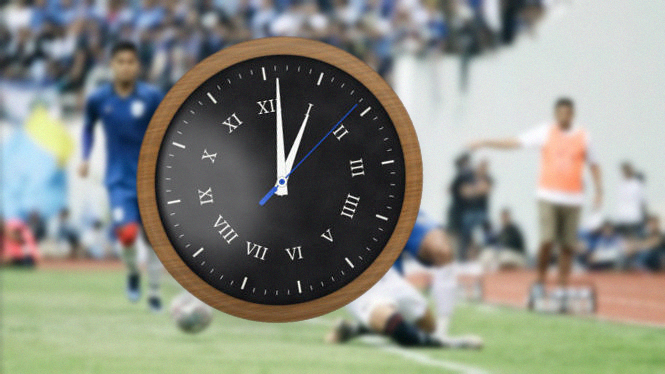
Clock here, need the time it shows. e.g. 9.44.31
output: 1.01.09
